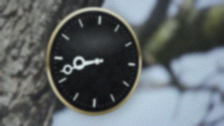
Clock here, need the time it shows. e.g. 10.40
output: 8.42
